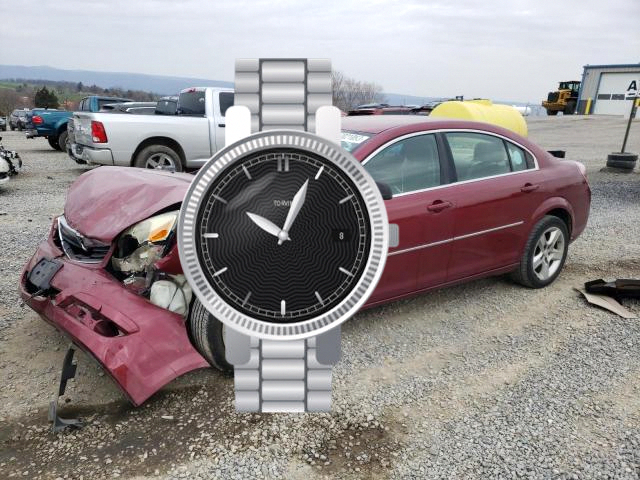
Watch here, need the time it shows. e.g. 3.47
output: 10.04
